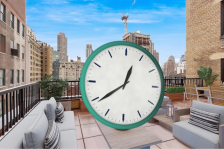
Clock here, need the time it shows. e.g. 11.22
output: 12.39
